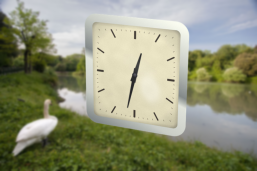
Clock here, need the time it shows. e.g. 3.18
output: 12.32
